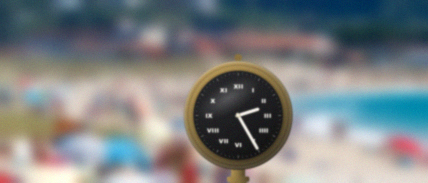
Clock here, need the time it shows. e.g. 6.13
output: 2.25
